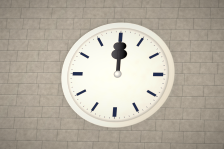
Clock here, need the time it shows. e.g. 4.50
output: 12.00
